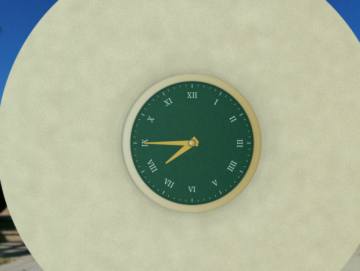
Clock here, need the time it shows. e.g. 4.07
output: 7.45
